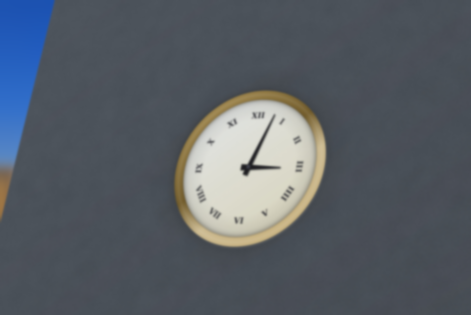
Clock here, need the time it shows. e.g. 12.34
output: 3.03
